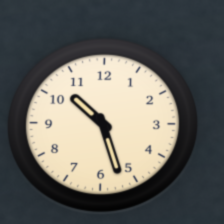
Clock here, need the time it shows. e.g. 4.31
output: 10.27
